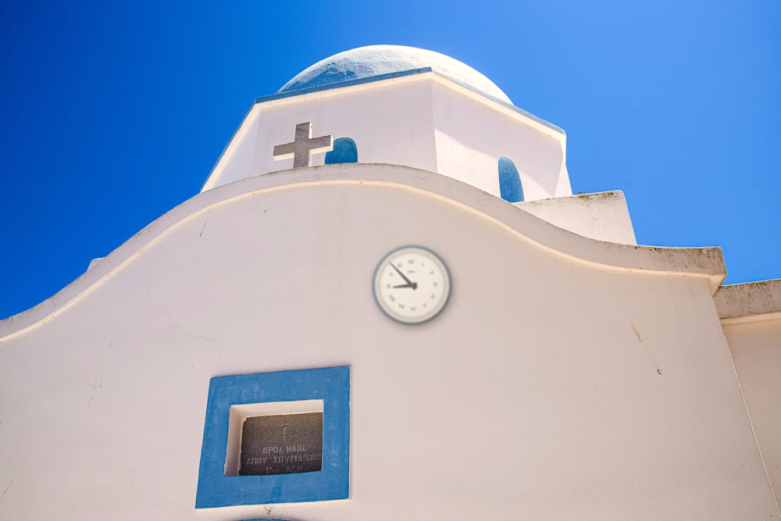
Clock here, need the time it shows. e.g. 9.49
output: 8.53
